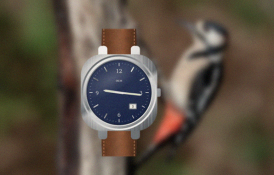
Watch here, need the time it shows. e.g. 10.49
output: 9.16
